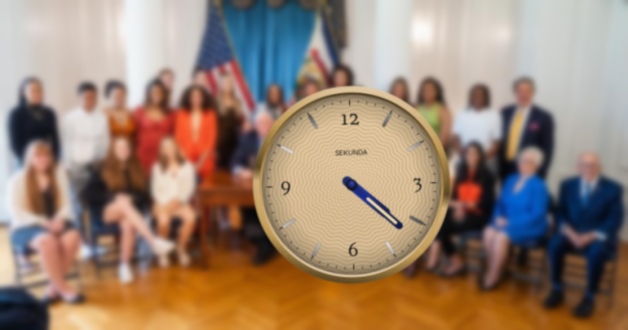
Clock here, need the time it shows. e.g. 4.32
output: 4.22
